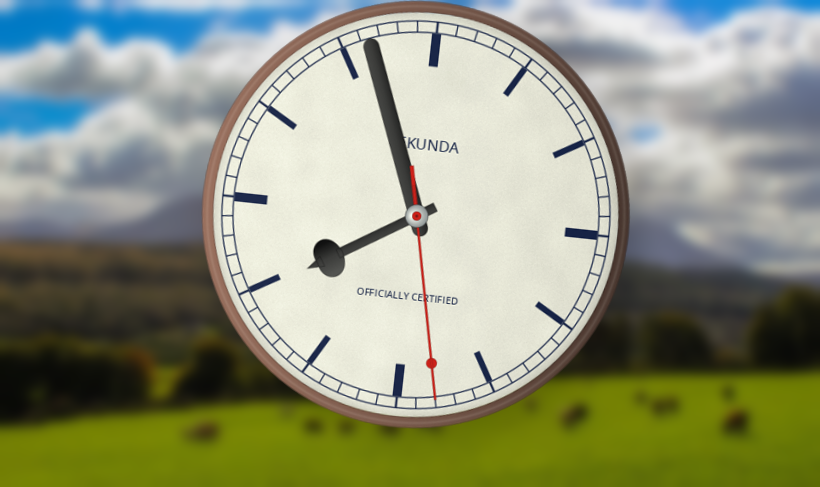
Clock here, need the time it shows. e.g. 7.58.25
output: 7.56.28
